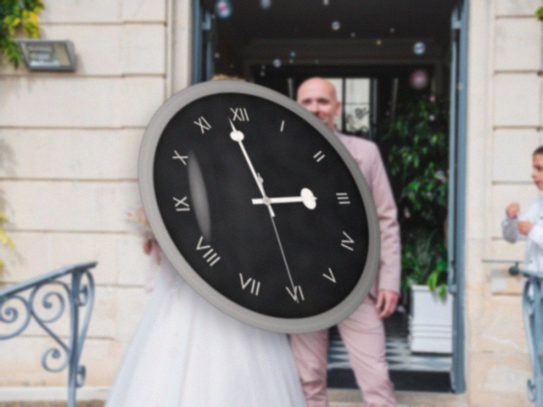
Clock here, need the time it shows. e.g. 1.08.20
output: 2.58.30
